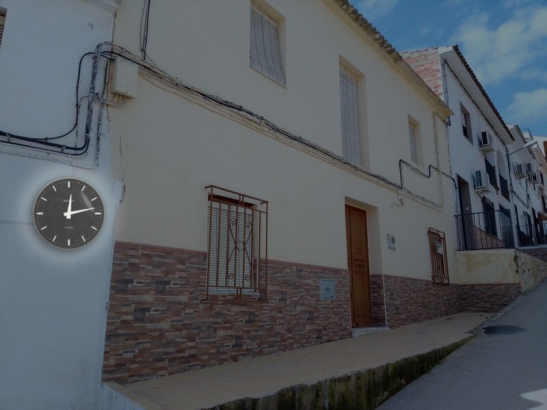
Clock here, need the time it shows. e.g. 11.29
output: 12.13
